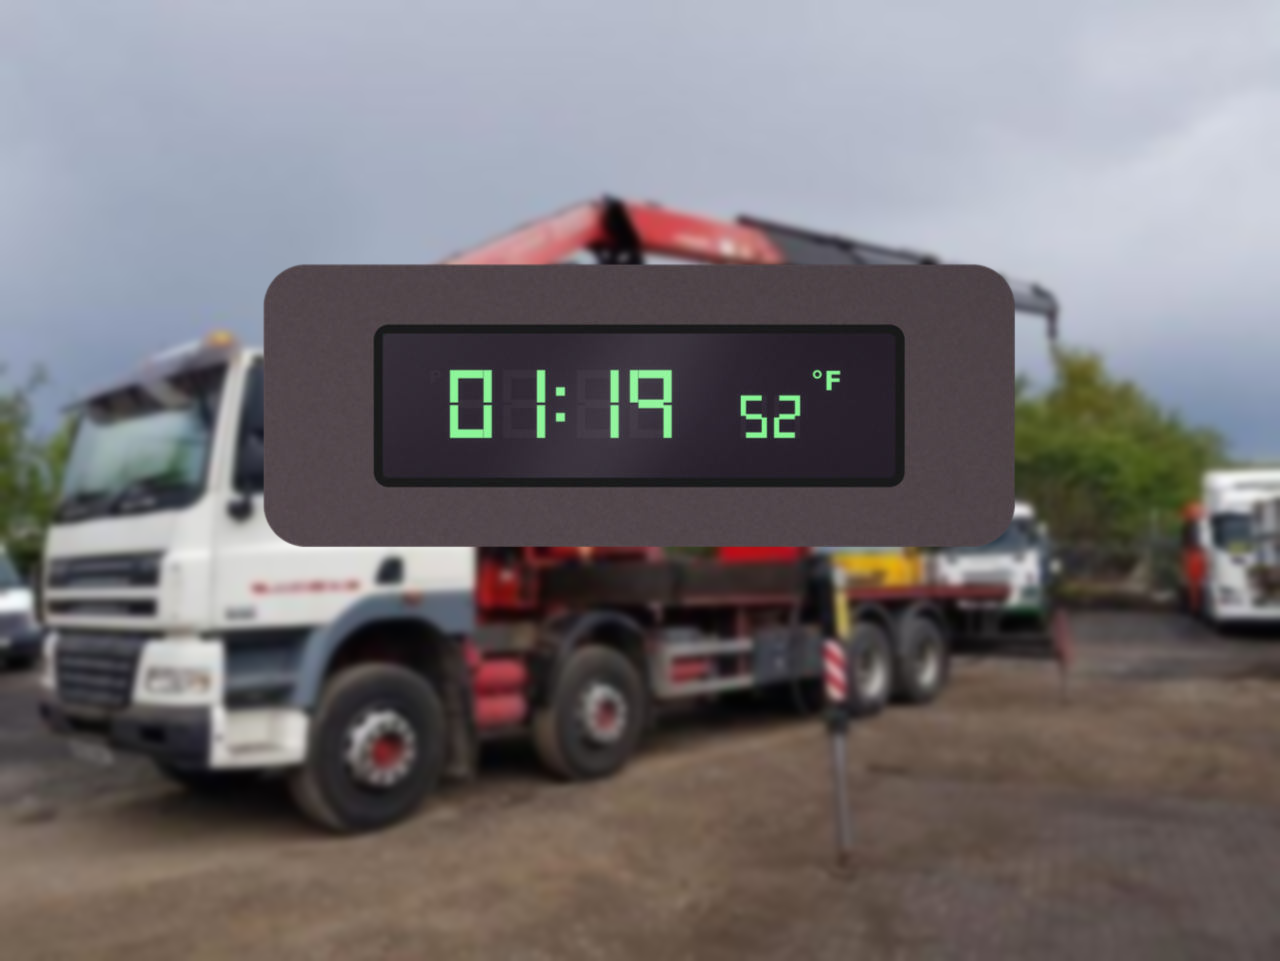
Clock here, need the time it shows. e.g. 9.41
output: 1.19
